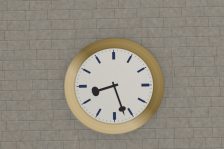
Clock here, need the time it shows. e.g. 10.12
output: 8.27
